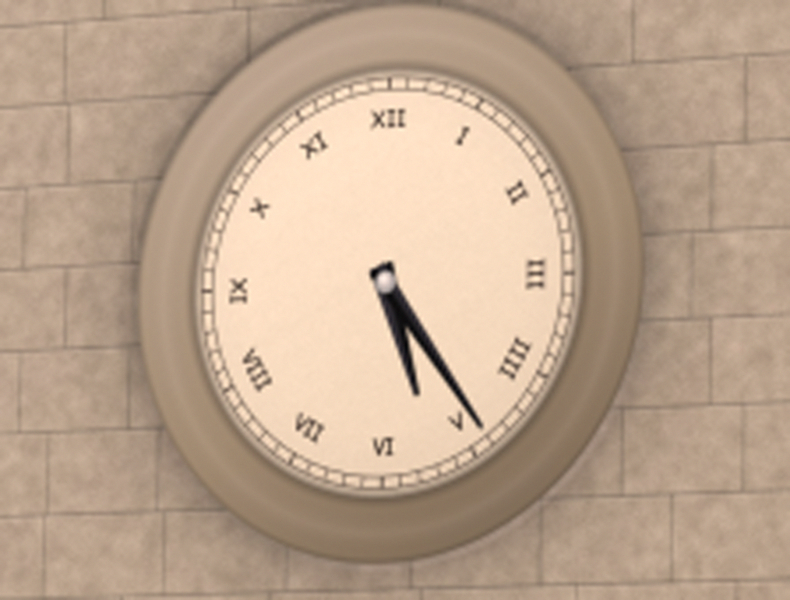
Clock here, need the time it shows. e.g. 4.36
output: 5.24
